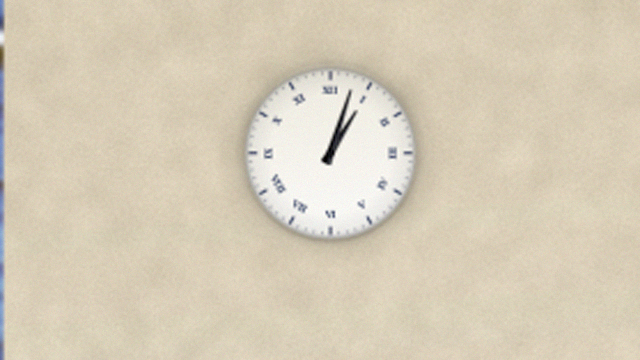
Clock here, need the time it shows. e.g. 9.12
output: 1.03
